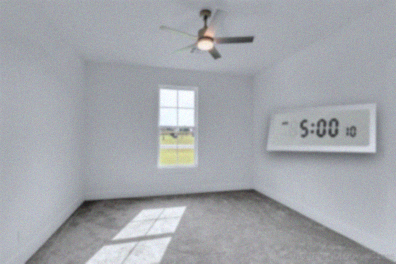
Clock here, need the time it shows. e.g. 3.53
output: 5.00
